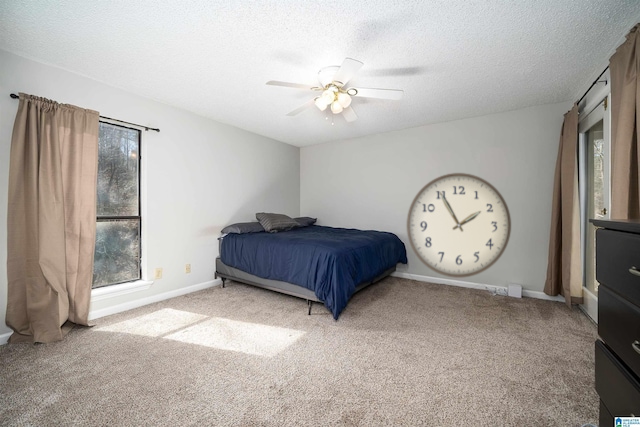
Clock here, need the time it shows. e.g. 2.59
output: 1.55
